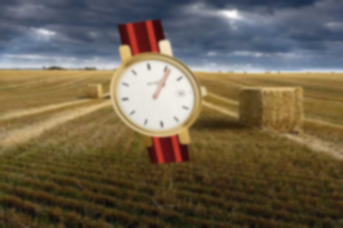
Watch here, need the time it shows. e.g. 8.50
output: 1.06
